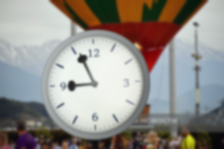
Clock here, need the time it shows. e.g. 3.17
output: 8.56
